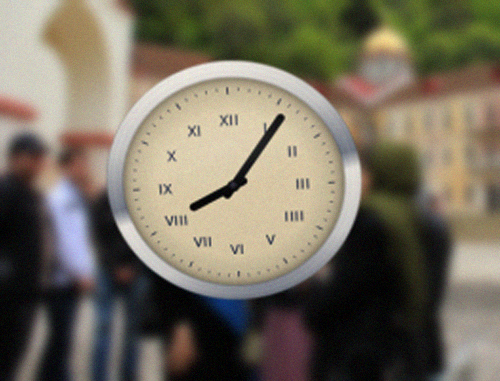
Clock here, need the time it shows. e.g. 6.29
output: 8.06
